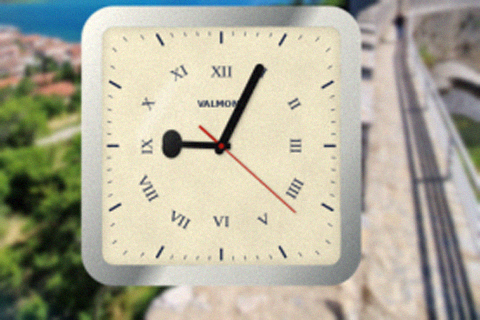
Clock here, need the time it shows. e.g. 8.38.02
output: 9.04.22
